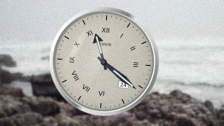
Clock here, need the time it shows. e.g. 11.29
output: 11.21
